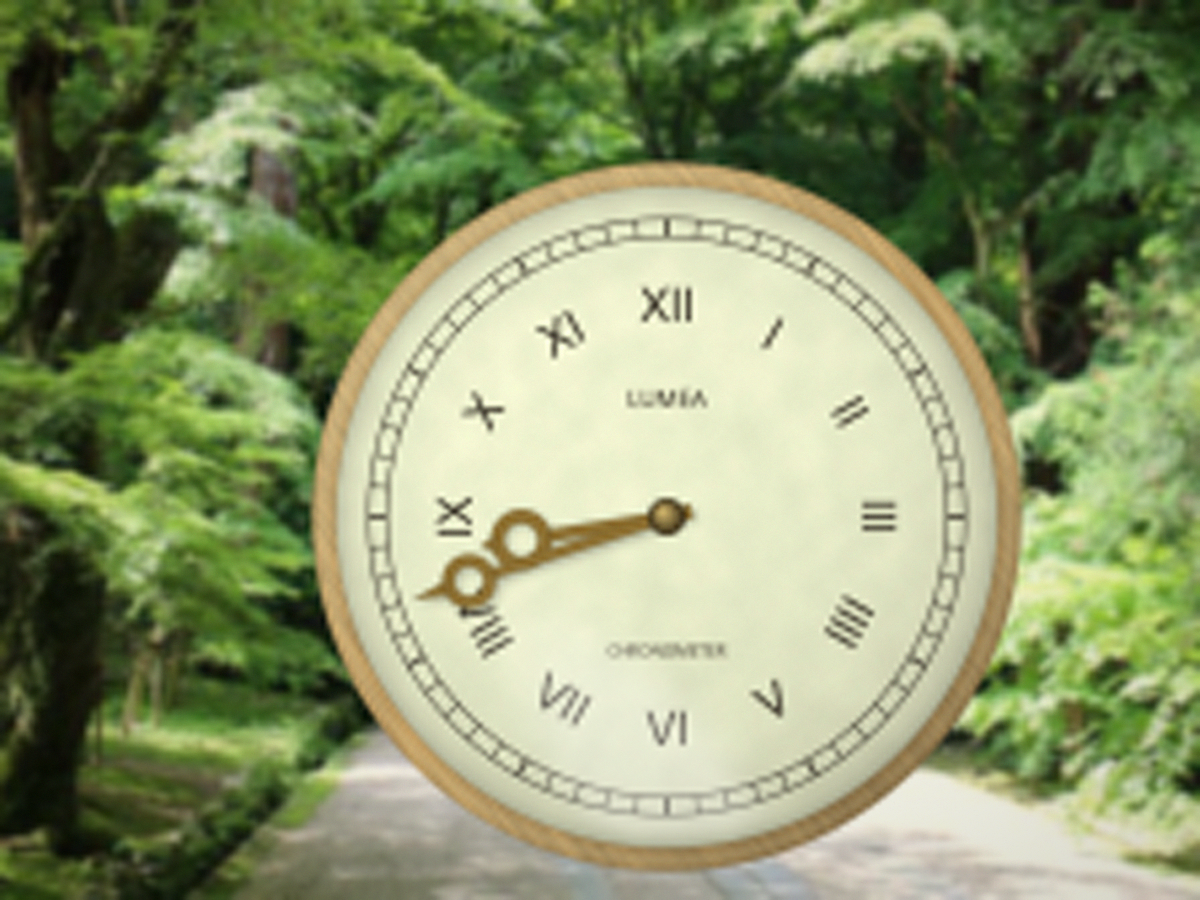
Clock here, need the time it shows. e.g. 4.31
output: 8.42
